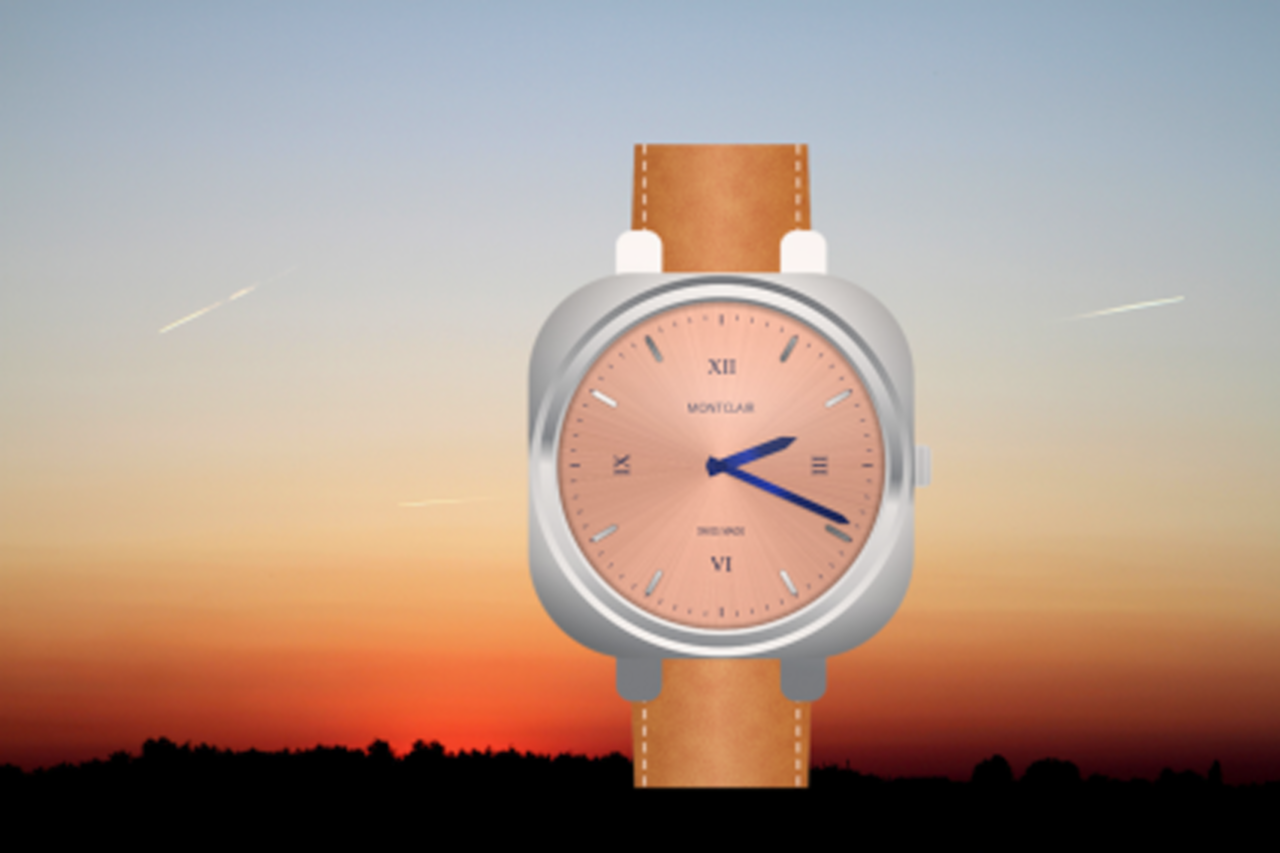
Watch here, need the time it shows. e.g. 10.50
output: 2.19
